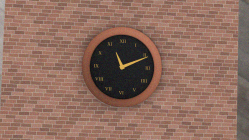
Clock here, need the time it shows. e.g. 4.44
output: 11.11
